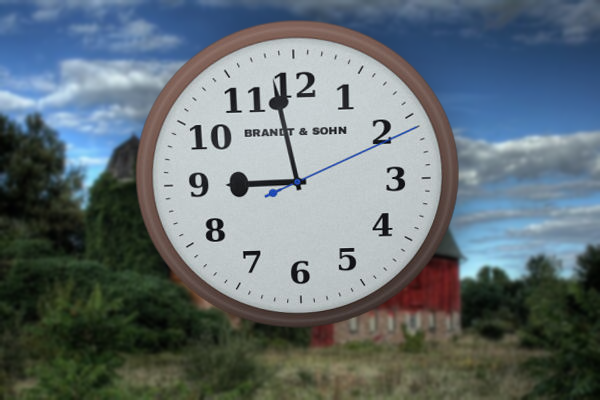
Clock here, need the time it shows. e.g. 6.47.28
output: 8.58.11
